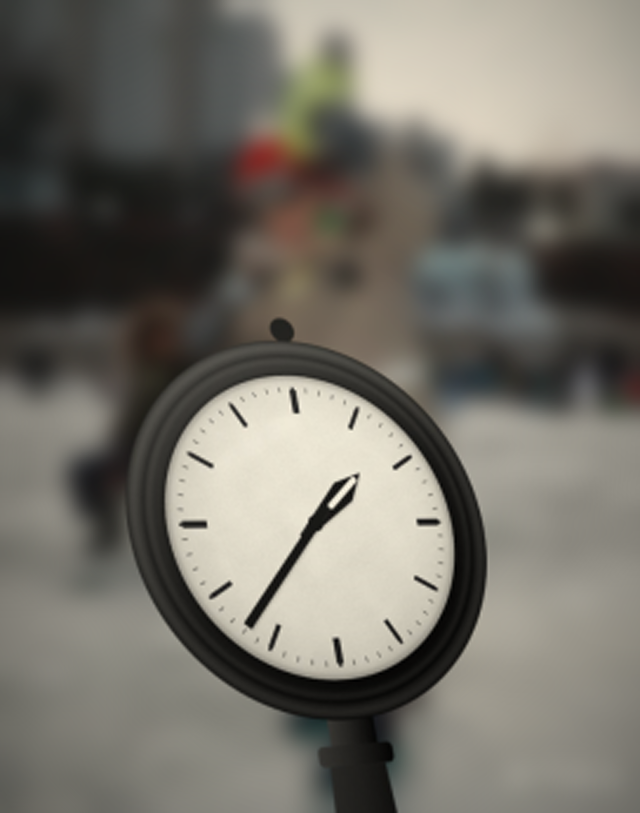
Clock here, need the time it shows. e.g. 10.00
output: 1.37
